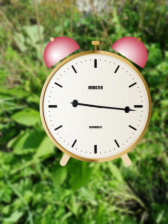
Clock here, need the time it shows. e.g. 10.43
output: 9.16
